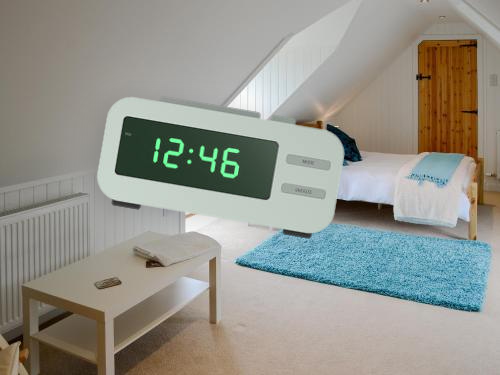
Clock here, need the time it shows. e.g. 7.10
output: 12.46
